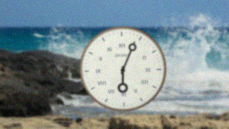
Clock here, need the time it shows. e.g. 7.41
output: 6.04
